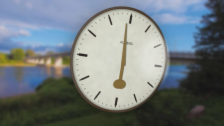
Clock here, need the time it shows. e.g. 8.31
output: 5.59
